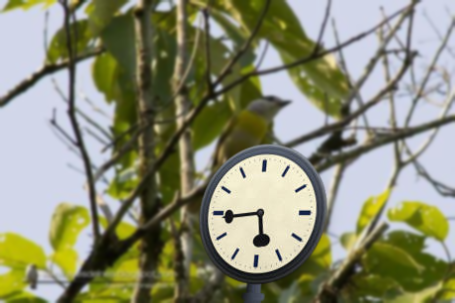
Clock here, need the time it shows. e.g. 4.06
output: 5.44
